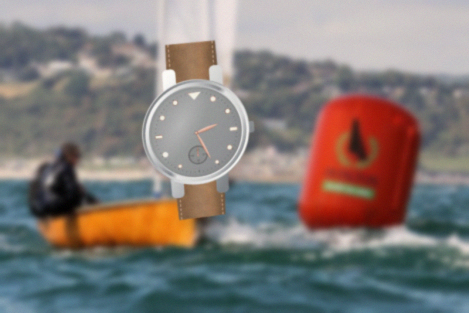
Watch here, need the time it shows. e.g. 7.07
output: 2.26
